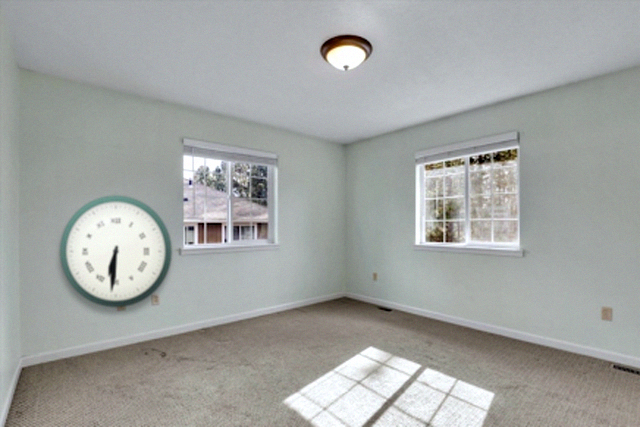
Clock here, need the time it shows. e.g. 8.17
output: 6.31
